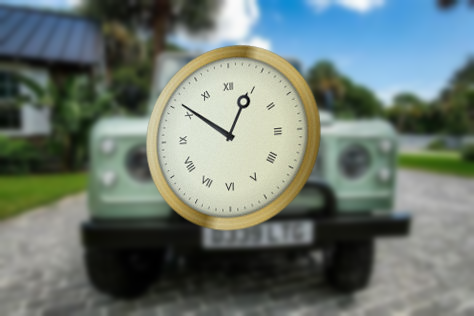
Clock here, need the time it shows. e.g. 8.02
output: 12.51
